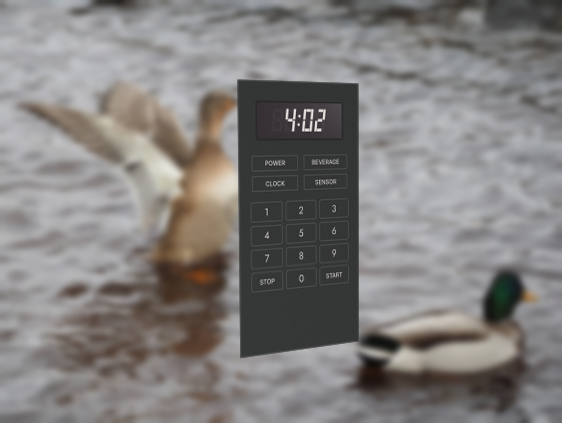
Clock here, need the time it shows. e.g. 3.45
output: 4.02
